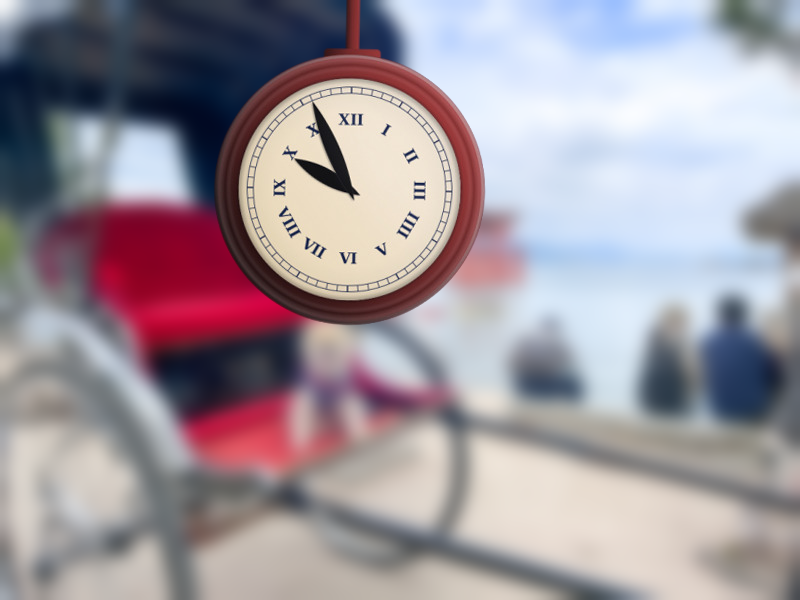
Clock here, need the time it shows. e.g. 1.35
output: 9.56
